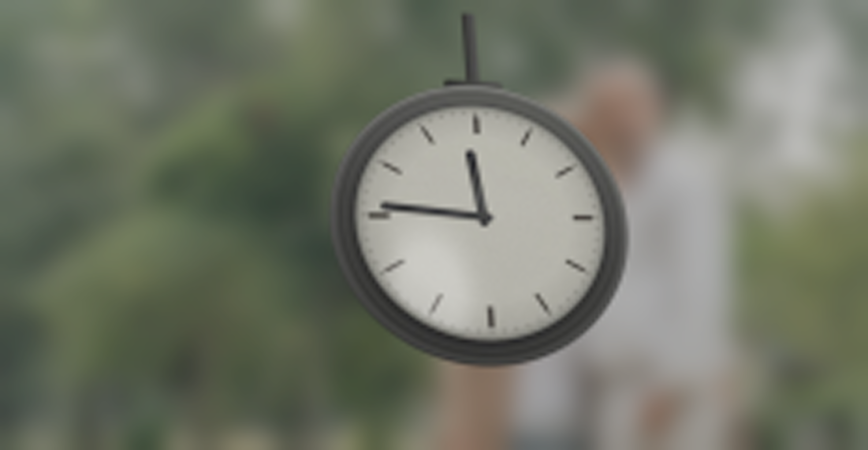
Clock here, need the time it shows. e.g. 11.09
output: 11.46
